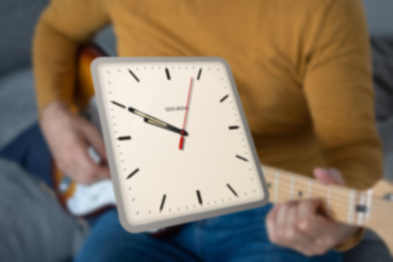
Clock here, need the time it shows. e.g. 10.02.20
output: 9.50.04
